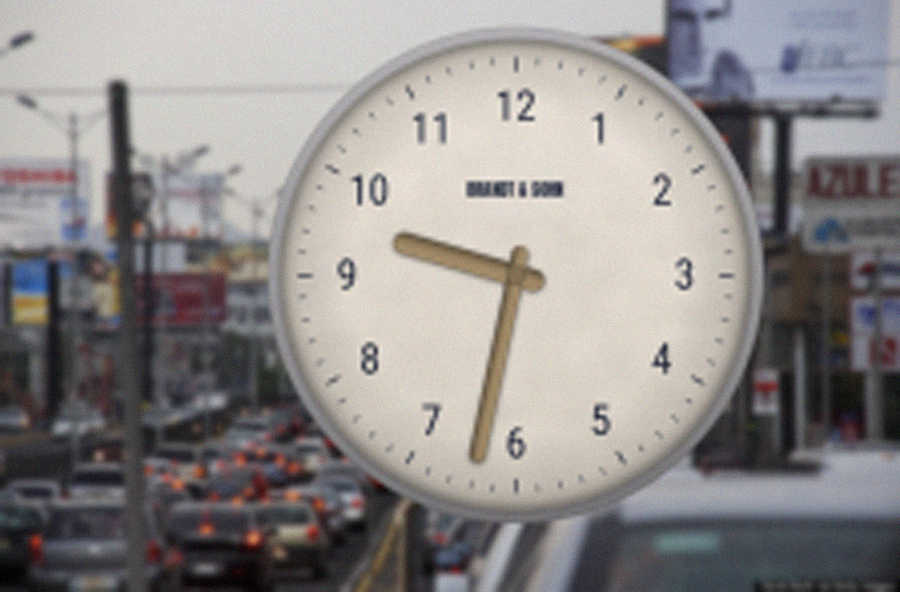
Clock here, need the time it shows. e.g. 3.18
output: 9.32
